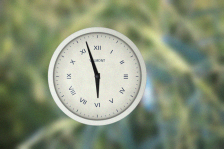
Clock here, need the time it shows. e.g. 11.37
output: 5.57
